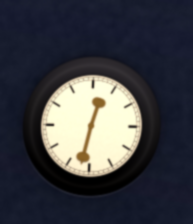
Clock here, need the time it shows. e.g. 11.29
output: 12.32
